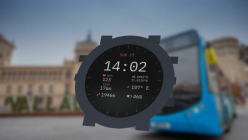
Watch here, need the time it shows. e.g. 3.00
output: 14.02
